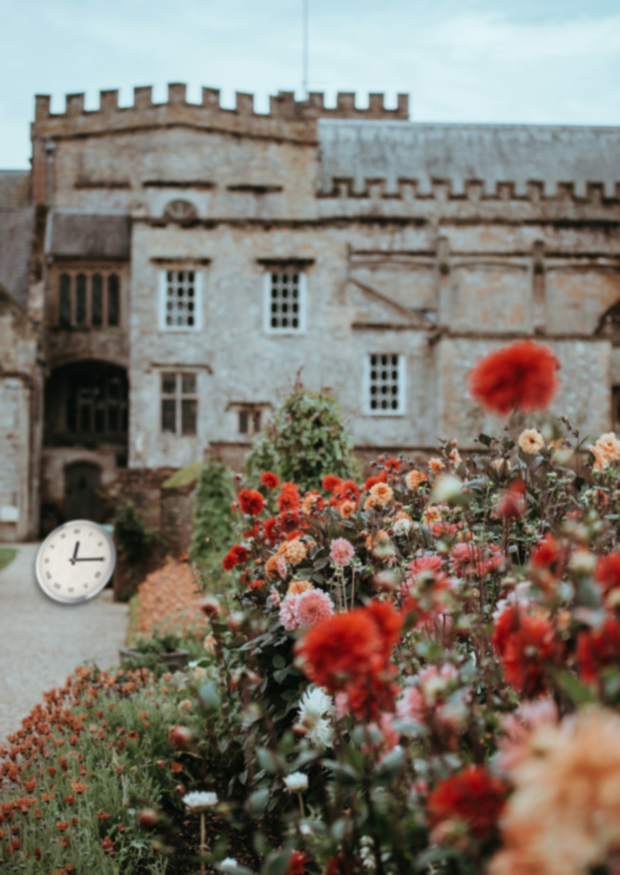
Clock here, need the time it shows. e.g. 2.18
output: 12.15
